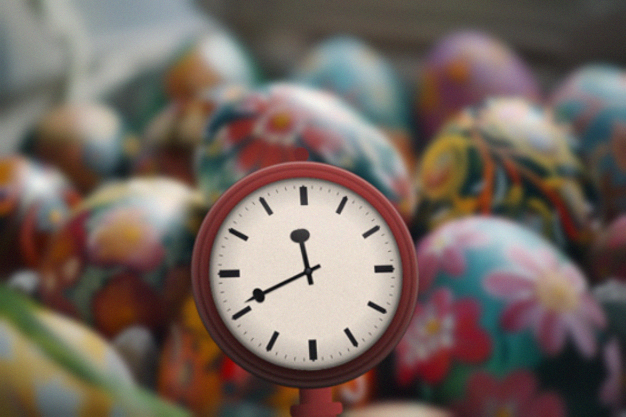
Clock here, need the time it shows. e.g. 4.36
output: 11.41
